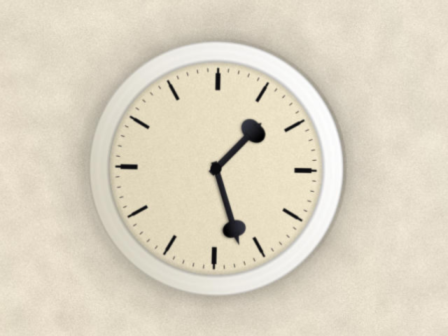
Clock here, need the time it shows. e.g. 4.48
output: 1.27
